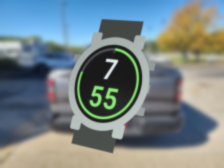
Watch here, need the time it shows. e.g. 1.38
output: 7.55
